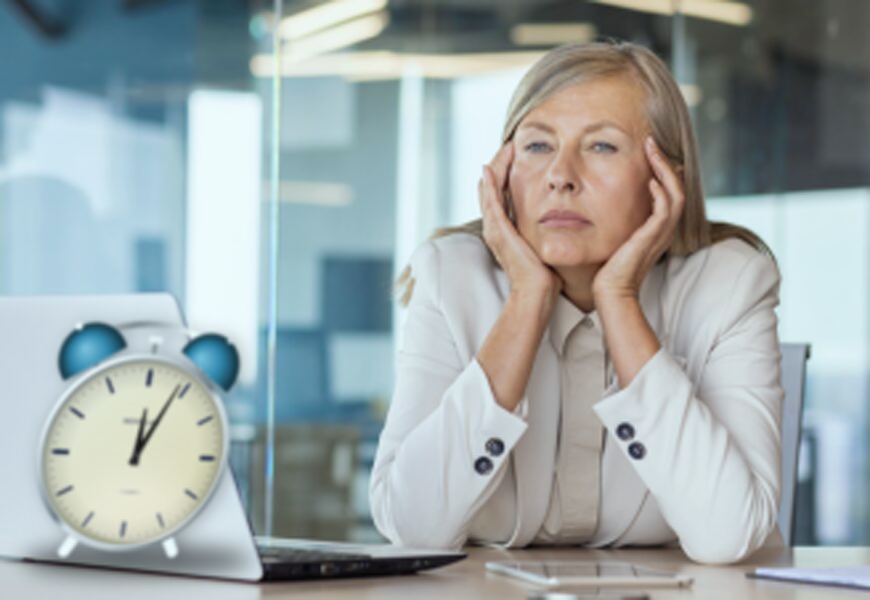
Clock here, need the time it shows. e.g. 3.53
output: 12.04
